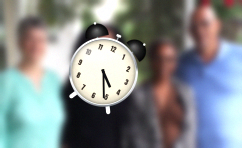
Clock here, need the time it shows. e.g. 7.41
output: 4.26
